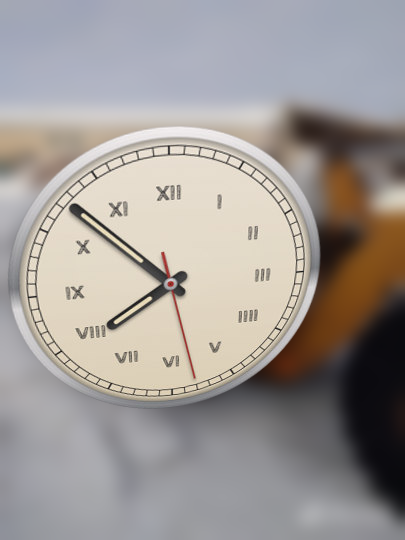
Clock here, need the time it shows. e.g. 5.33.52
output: 7.52.28
